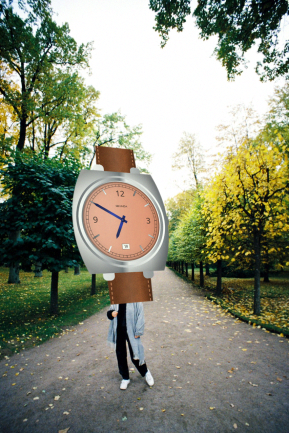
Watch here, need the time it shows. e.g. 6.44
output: 6.50
